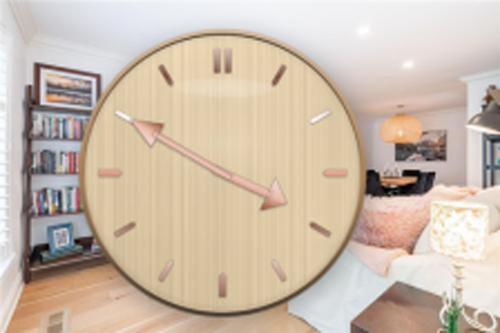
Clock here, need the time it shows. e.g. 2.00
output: 3.50
